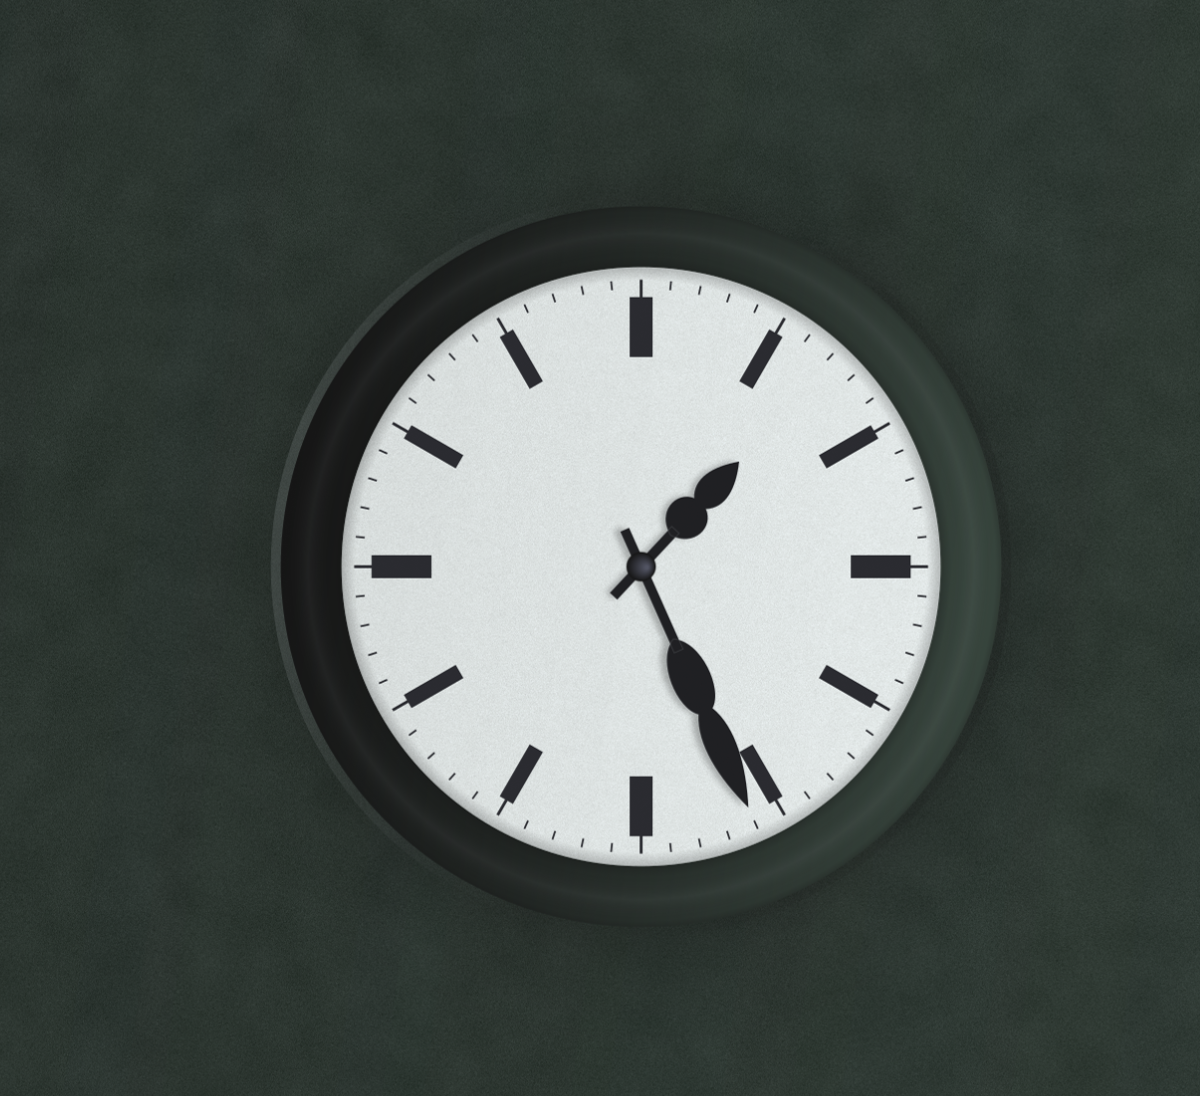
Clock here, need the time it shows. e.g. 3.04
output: 1.26
